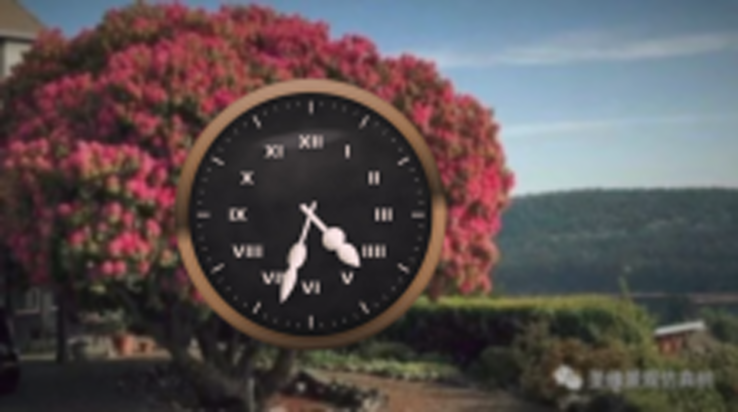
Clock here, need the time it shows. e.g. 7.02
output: 4.33
